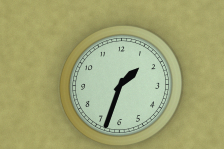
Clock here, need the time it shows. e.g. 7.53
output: 1.33
